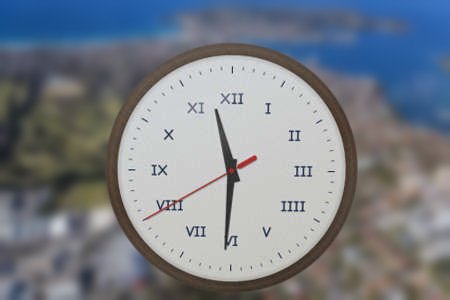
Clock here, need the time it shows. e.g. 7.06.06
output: 11.30.40
